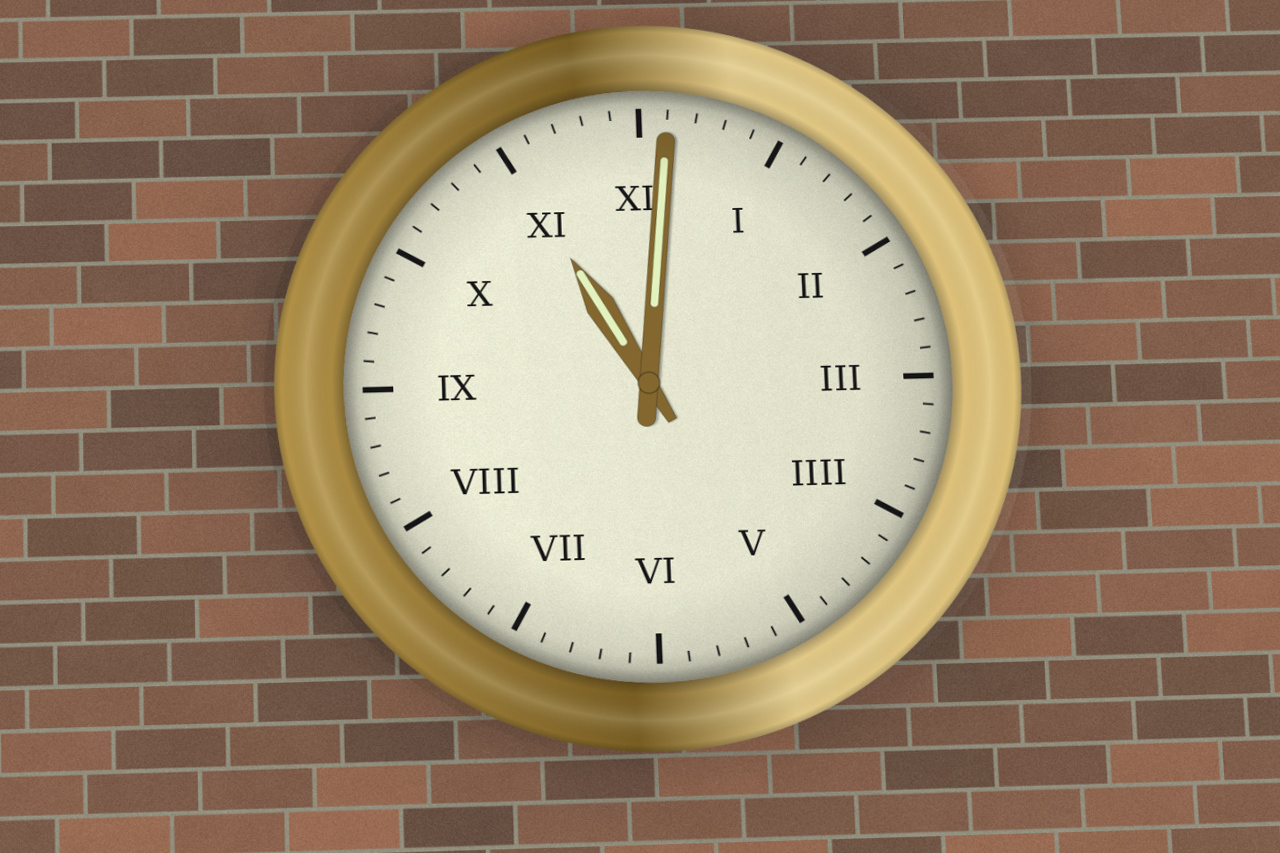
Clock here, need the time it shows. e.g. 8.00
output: 11.01
